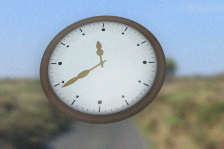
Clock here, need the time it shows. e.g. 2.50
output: 11.39
